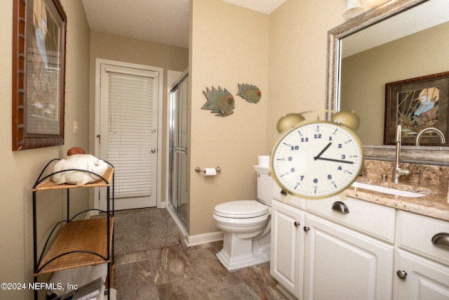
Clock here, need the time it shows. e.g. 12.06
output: 1.17
